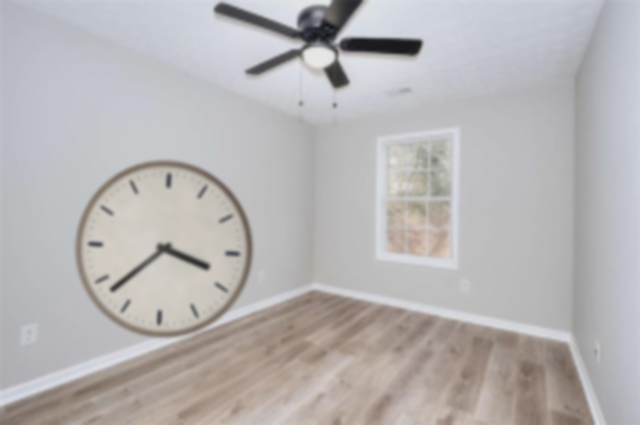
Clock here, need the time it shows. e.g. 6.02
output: 3.38
